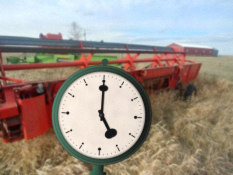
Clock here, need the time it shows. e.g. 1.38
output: 5.00
